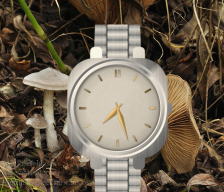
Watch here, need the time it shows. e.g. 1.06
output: 7.27
